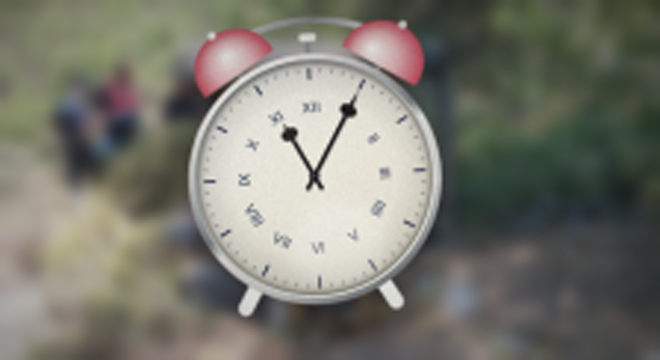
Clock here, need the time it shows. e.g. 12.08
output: 11.05
